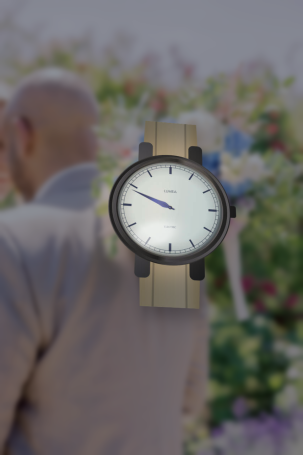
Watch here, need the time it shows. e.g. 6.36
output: 9.49
